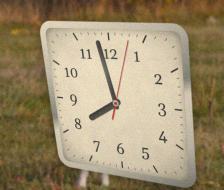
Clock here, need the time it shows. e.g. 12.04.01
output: 7.58.03
